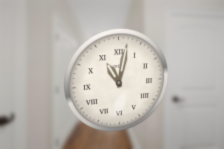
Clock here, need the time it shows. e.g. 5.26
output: 11.02
